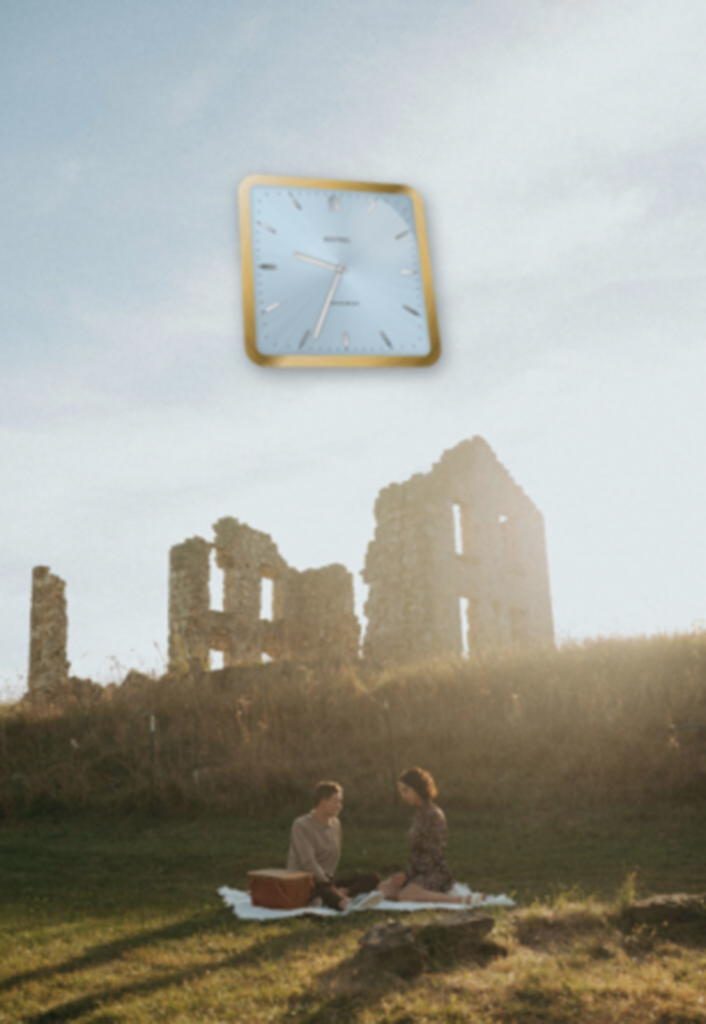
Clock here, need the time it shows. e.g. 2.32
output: 9.34
